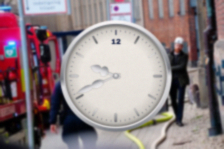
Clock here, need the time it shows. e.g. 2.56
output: 9.41
